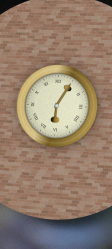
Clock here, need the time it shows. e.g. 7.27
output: 6.05
